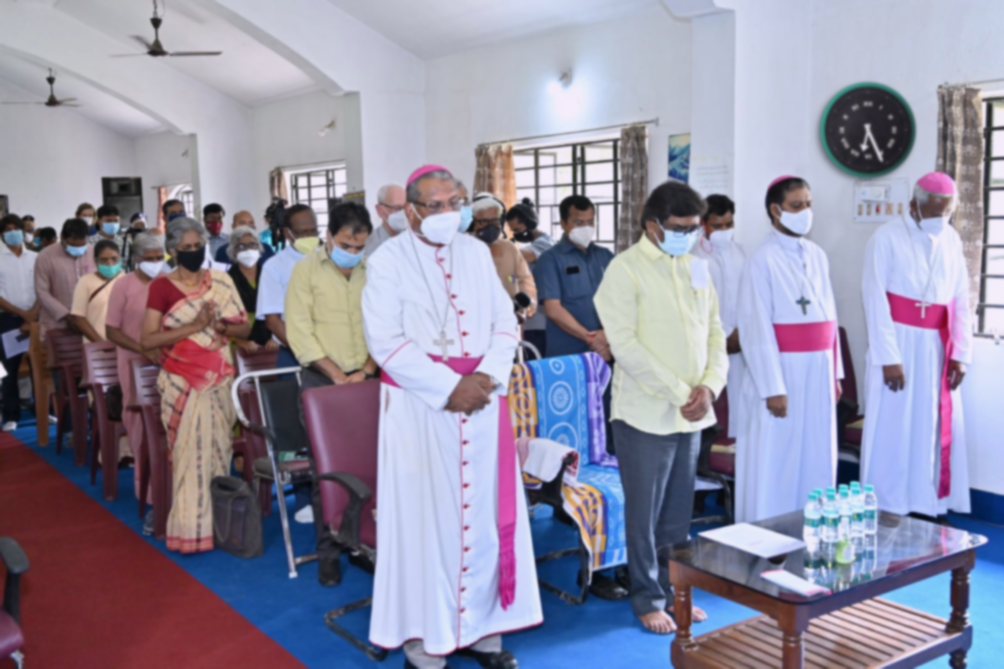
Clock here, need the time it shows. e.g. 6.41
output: 6.26
